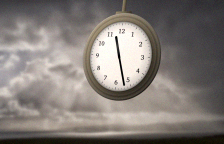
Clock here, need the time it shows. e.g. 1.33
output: 11.27
